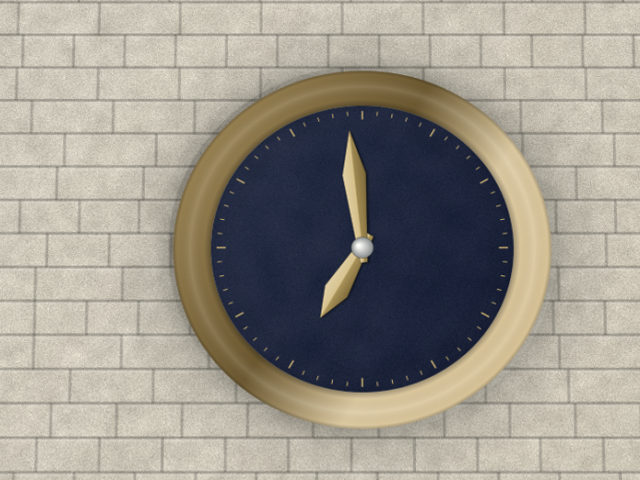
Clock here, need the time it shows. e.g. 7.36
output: 6.59
